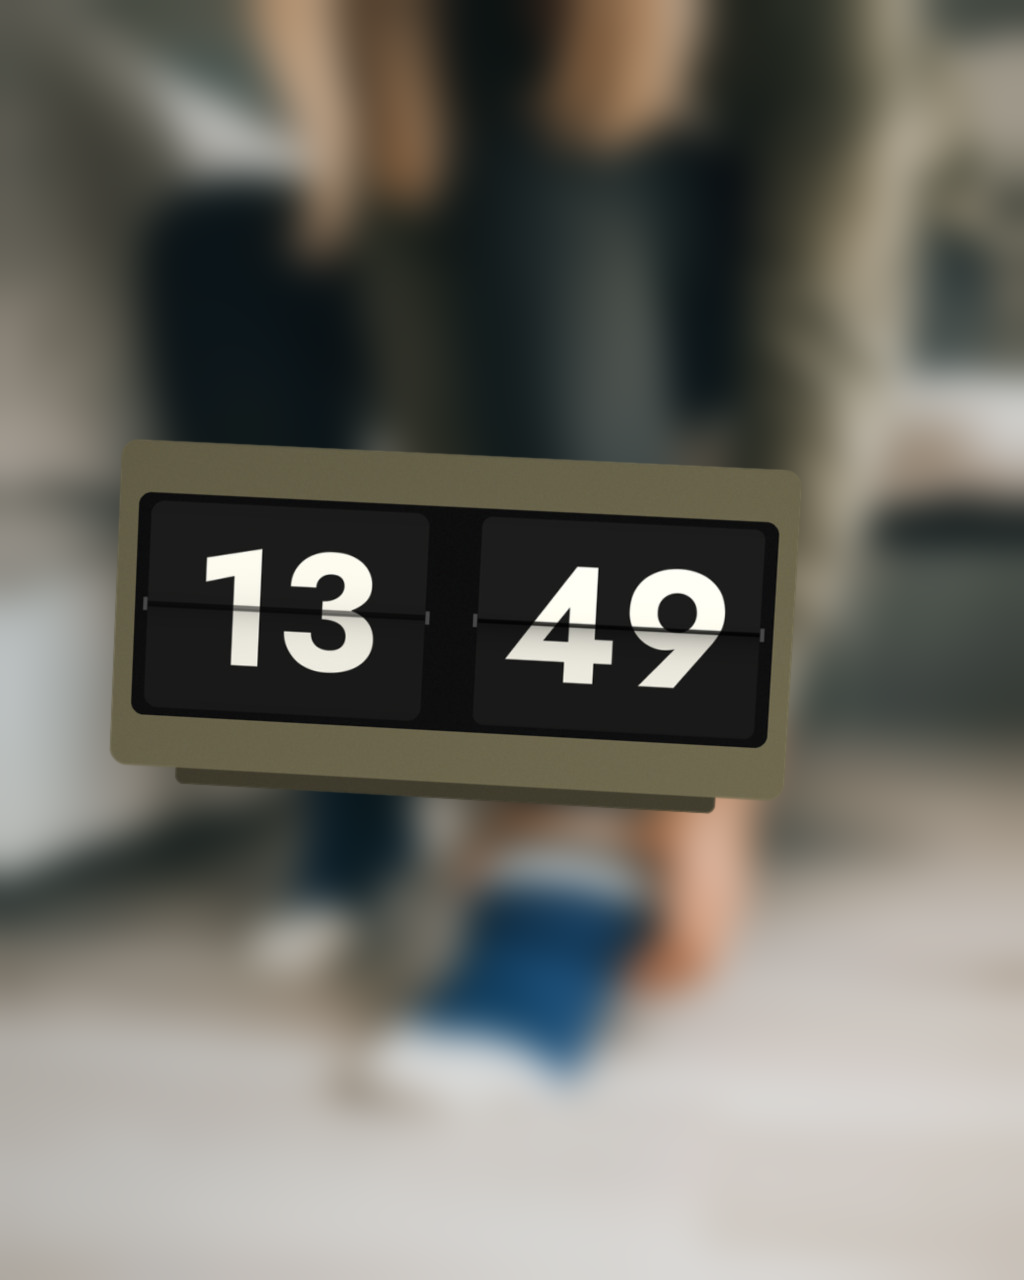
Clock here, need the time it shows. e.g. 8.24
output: 13.49
